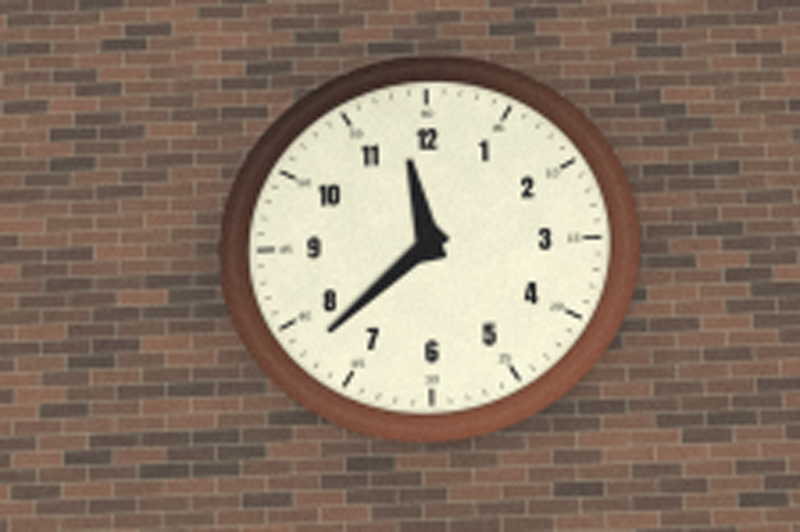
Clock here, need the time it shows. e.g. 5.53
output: 11.38
